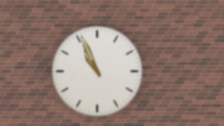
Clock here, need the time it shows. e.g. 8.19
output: 10.56
